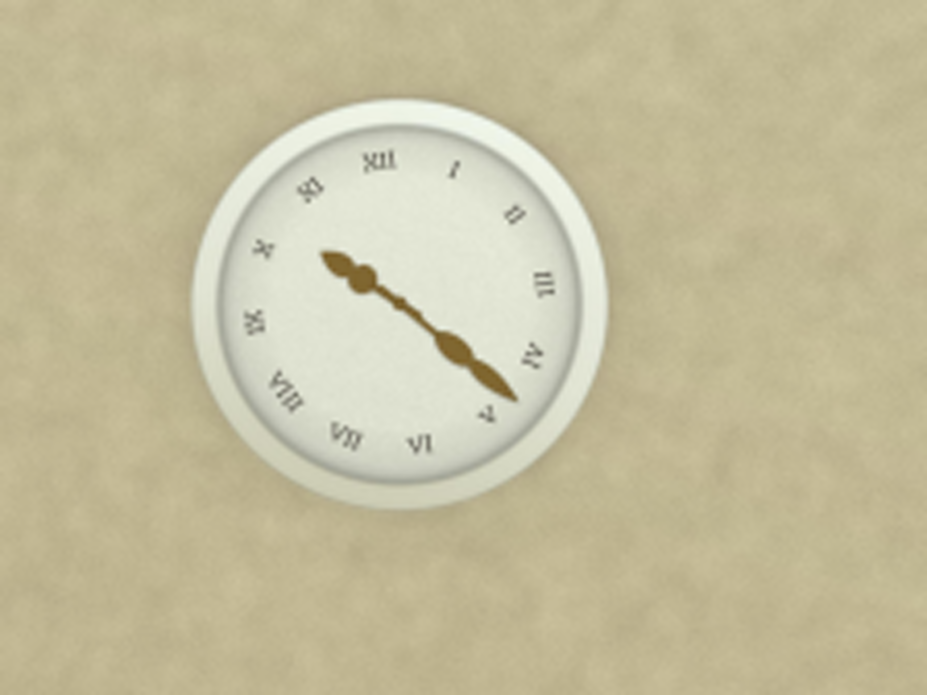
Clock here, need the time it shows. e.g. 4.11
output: 10.23
